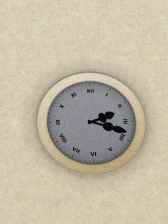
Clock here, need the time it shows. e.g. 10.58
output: 2.18
